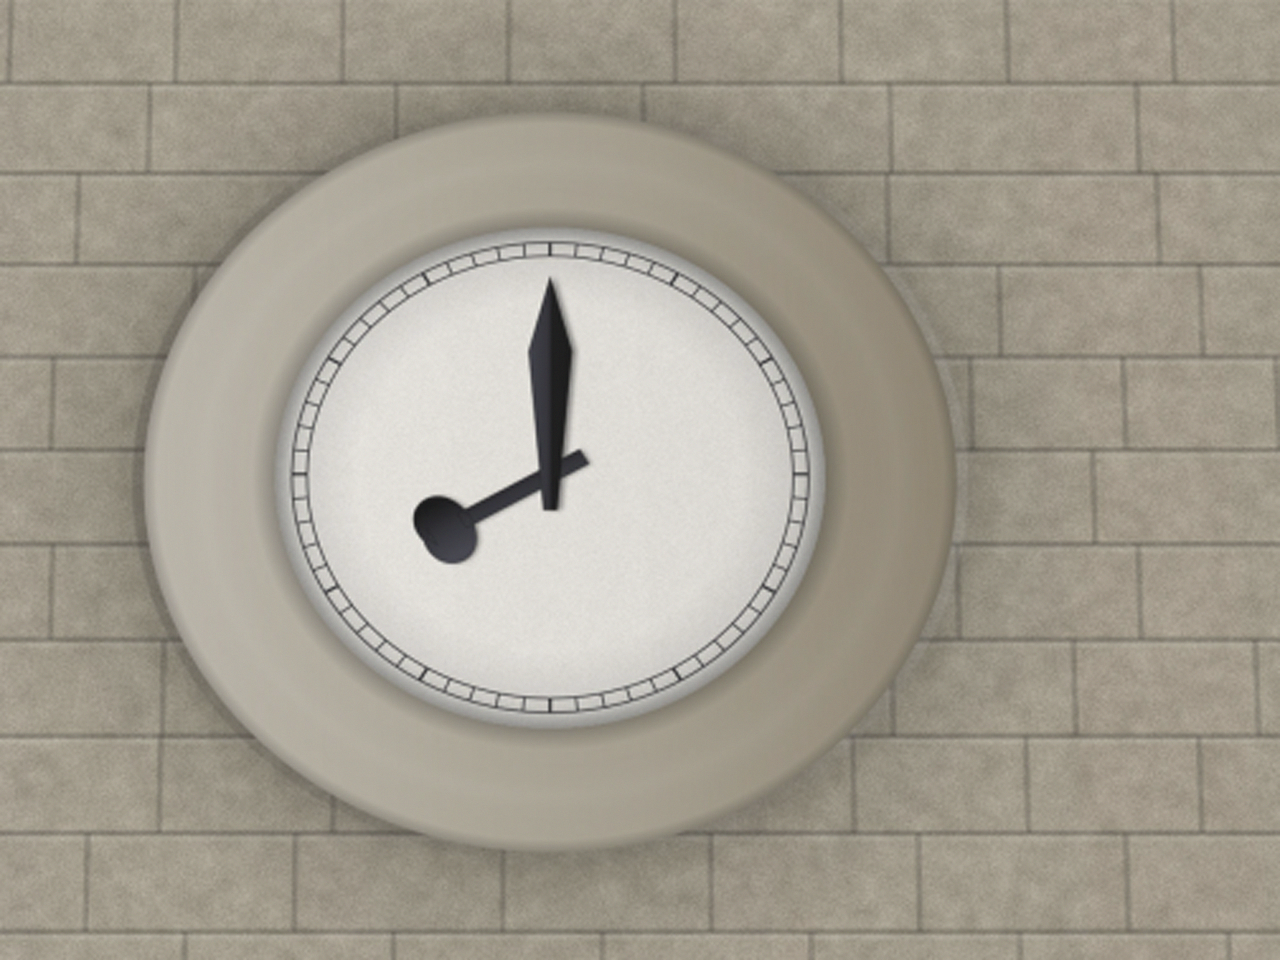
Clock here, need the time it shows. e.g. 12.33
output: 8.00
